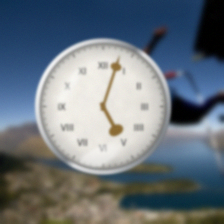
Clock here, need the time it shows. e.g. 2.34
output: 5.03
